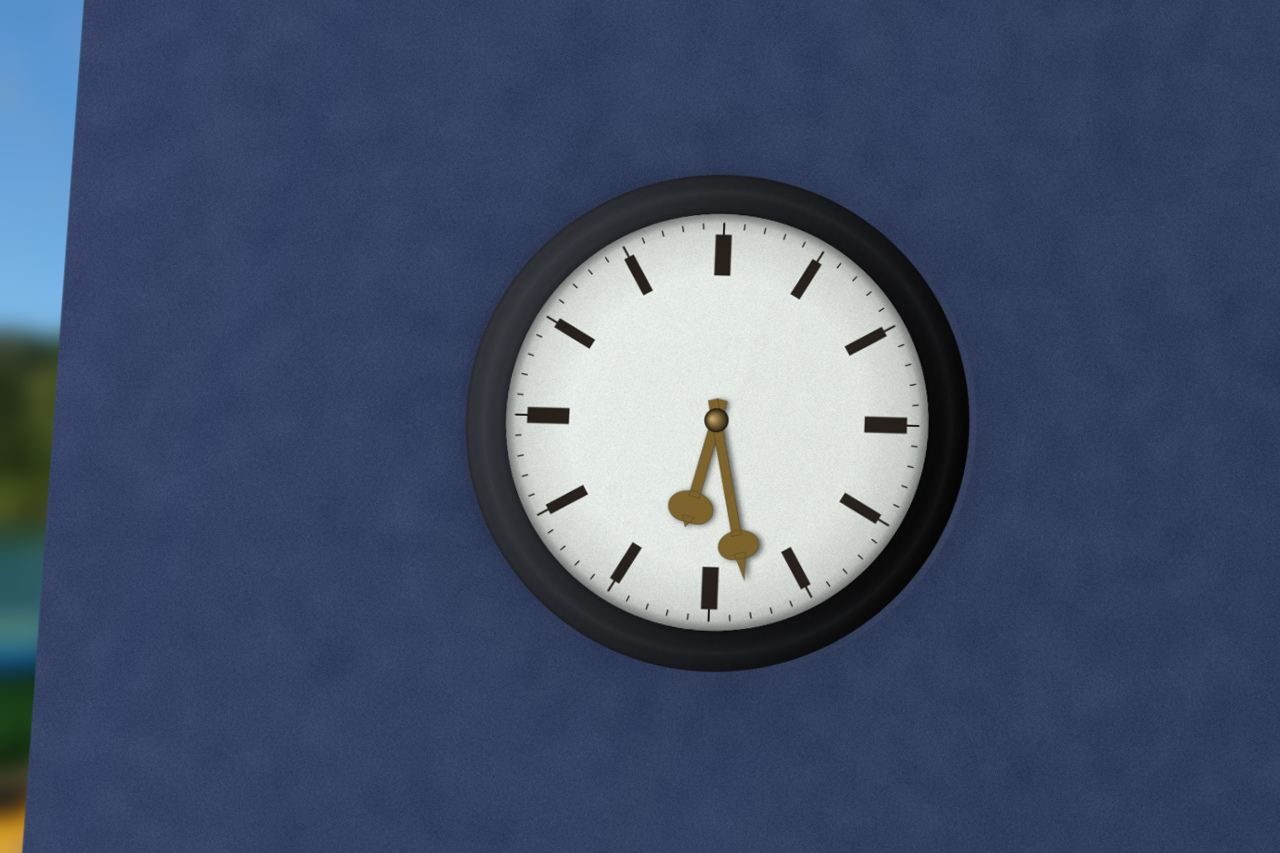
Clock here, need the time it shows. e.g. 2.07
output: 6.28
